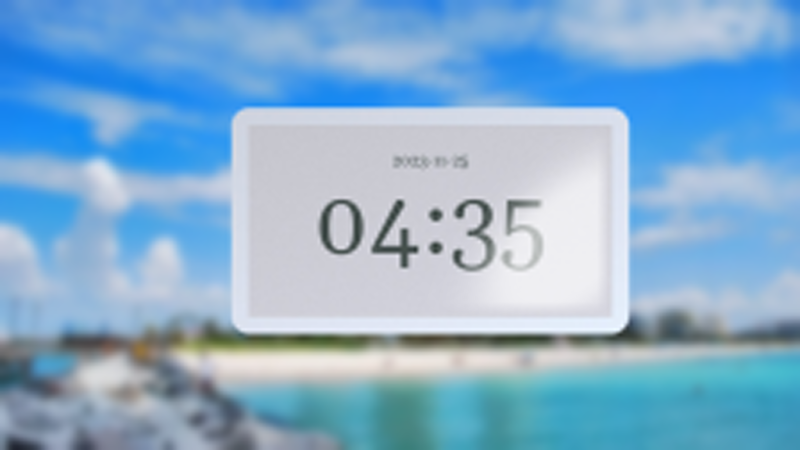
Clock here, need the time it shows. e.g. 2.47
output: 4.35
